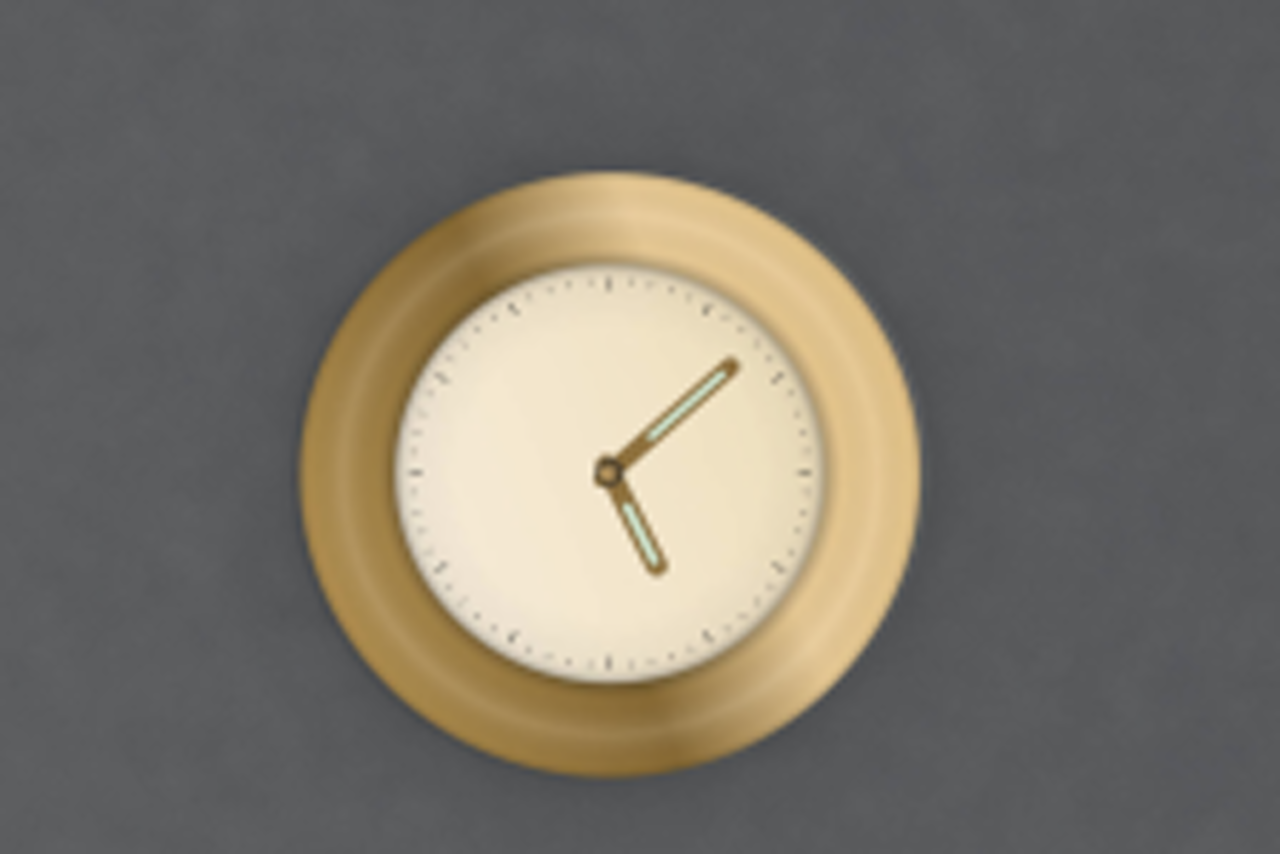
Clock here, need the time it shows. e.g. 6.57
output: 5.08
